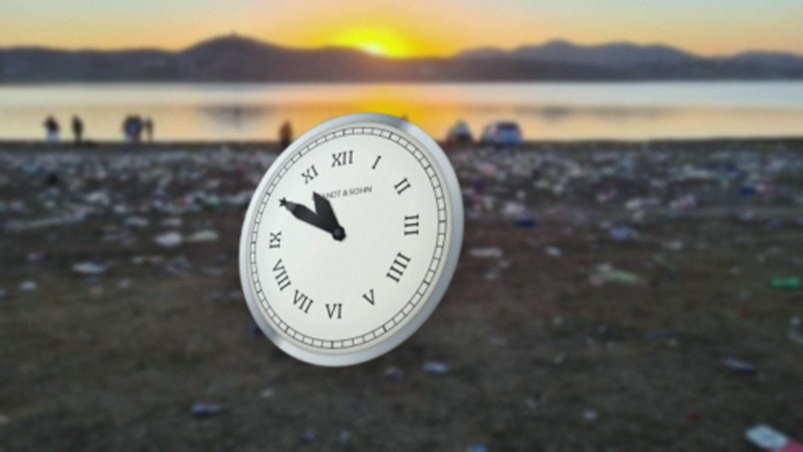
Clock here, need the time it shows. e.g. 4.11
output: 10.50
